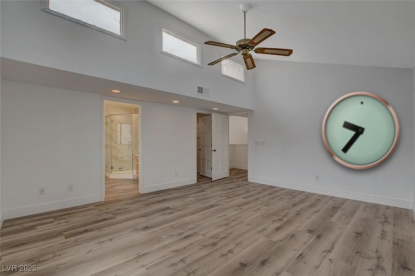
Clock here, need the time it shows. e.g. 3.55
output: 9.36
